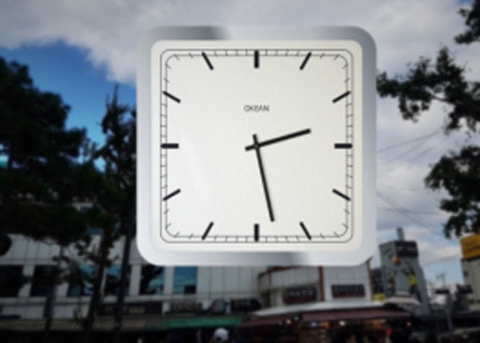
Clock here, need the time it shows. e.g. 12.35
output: 2.28
